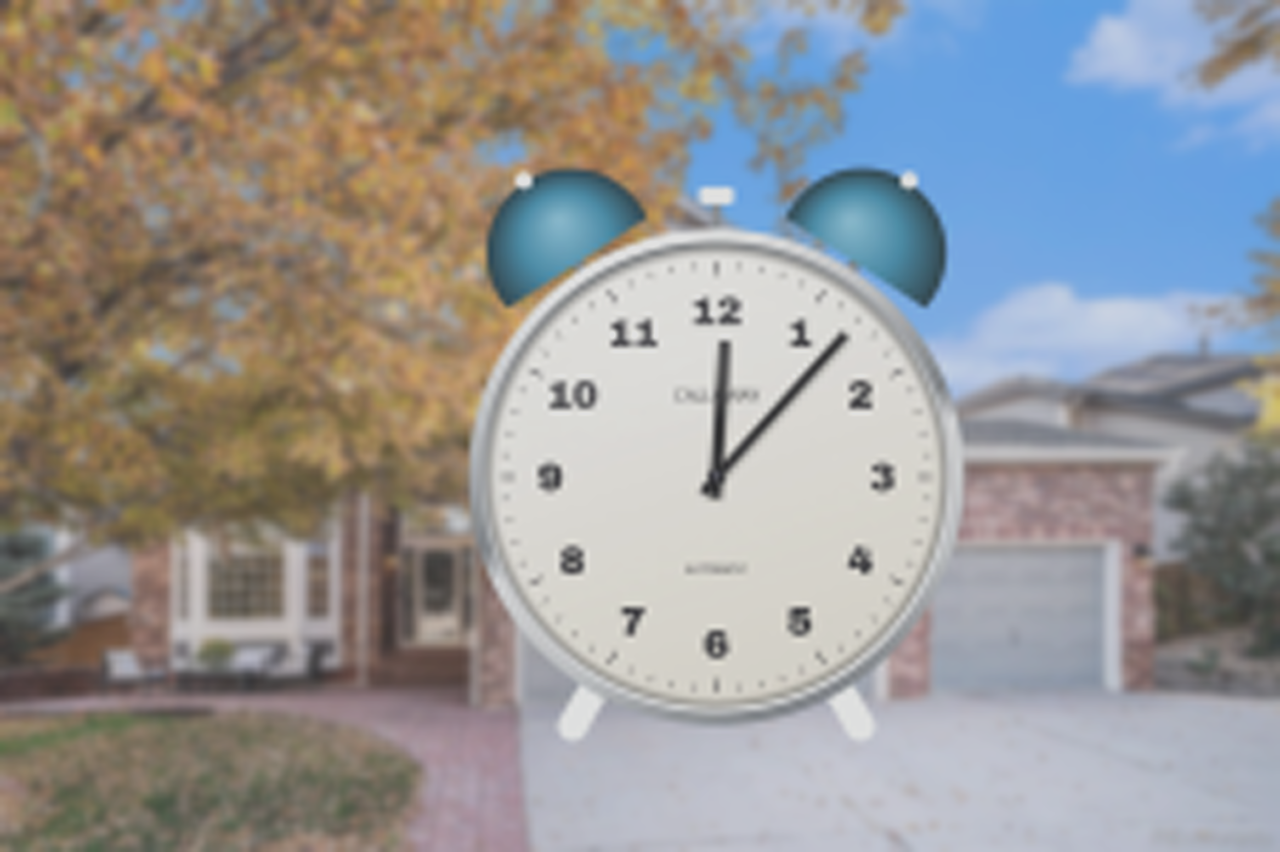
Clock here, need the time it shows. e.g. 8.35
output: 12.07
